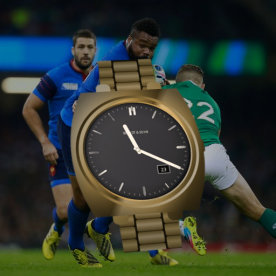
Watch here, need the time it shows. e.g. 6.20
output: 11.20
